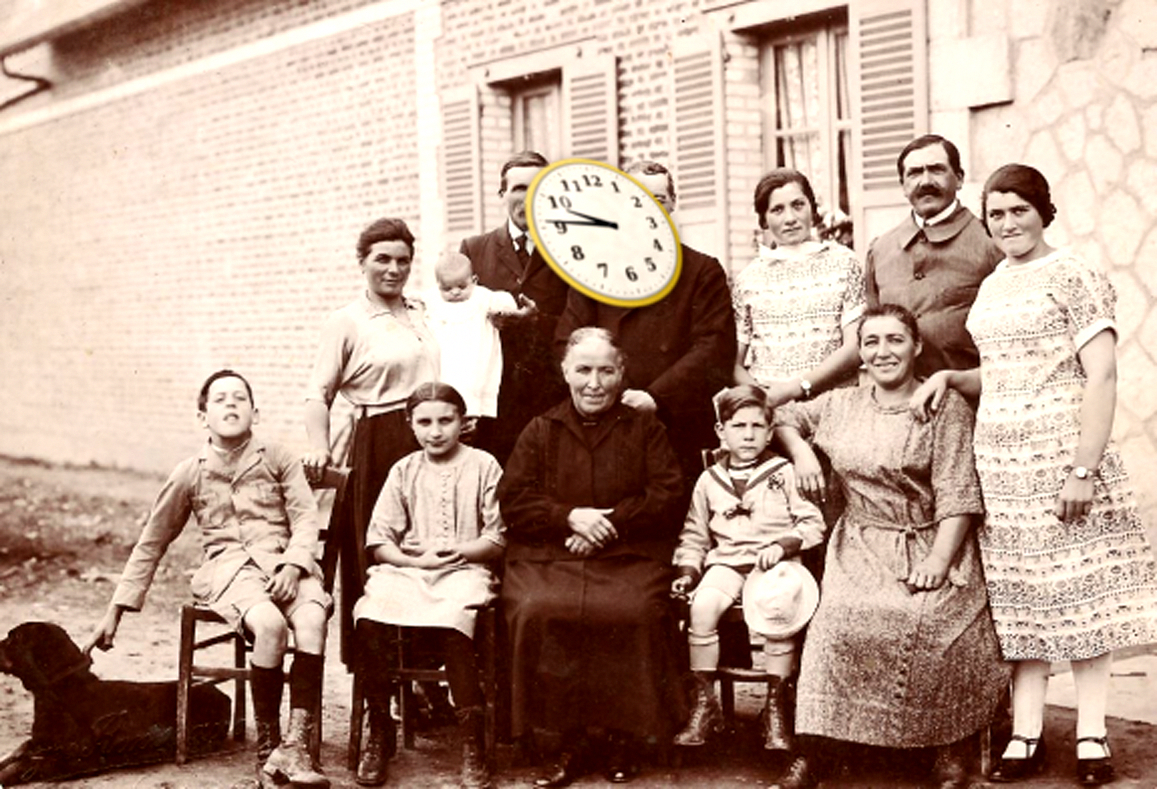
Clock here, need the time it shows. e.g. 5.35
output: 9.46
